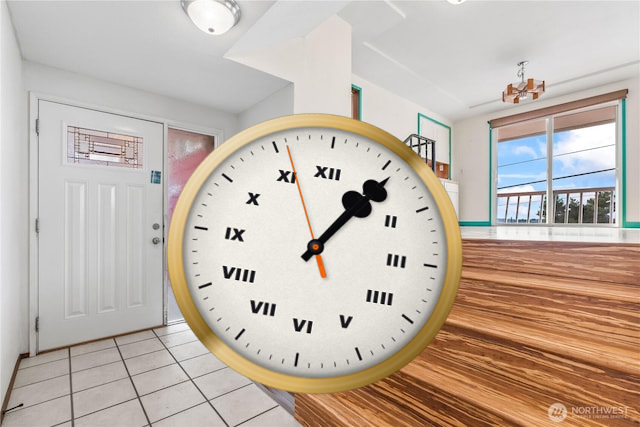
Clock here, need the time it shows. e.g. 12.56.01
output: 1.05.56
